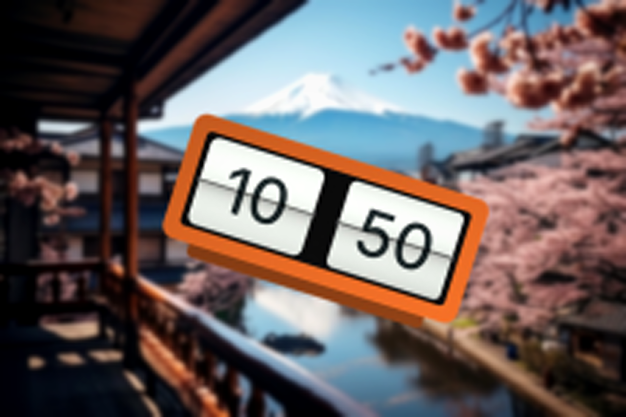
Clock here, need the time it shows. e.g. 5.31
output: 10.50
